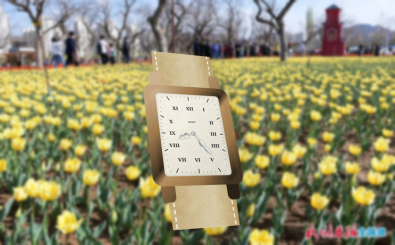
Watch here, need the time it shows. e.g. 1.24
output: 8.24
